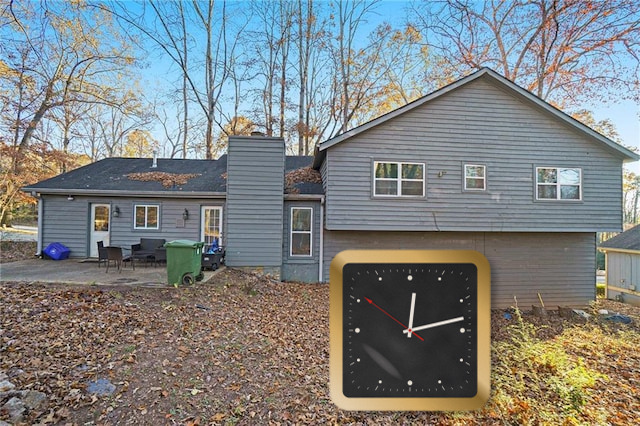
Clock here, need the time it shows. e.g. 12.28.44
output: 12.12.51
